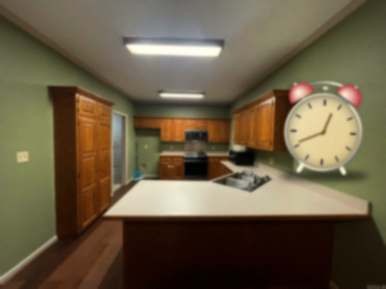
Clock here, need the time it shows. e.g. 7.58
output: 12.41
